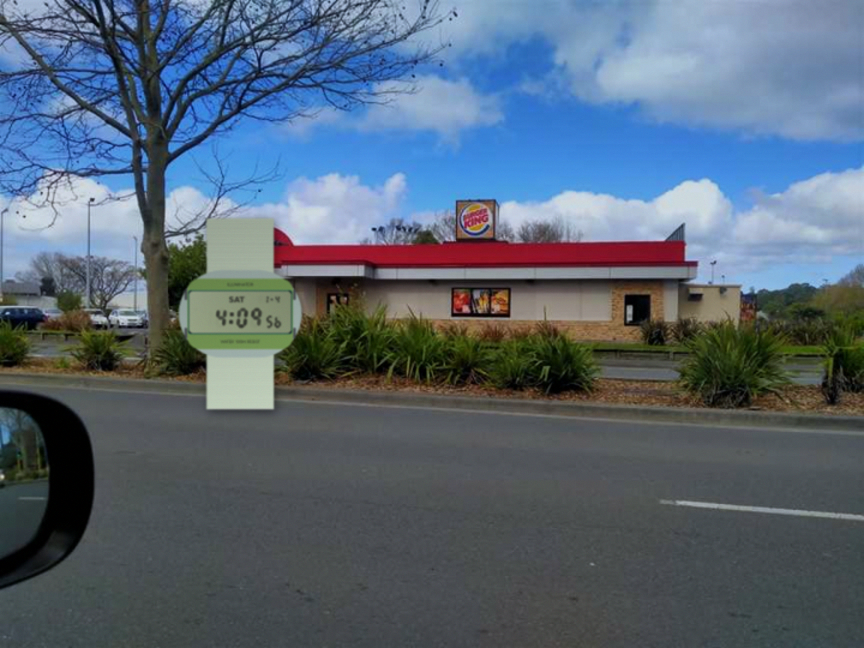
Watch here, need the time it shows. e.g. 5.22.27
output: 4.09.56
